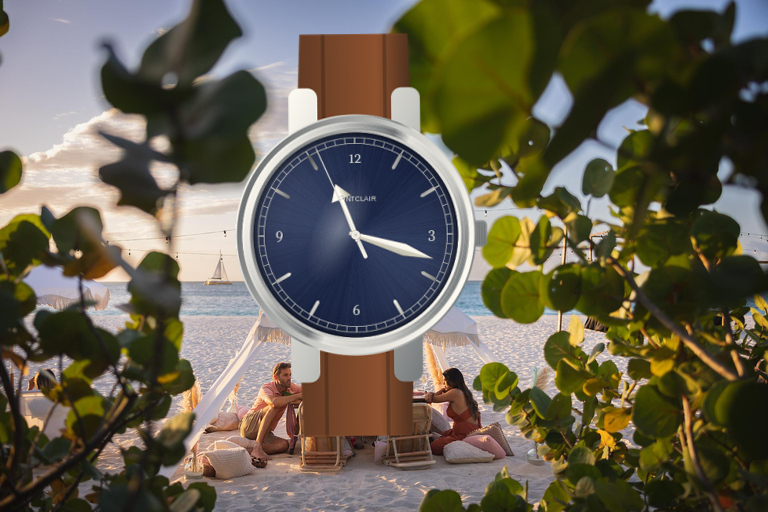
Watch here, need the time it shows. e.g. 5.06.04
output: 11.17.56
